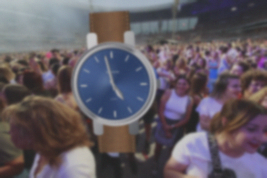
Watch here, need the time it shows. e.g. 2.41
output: 4.58
